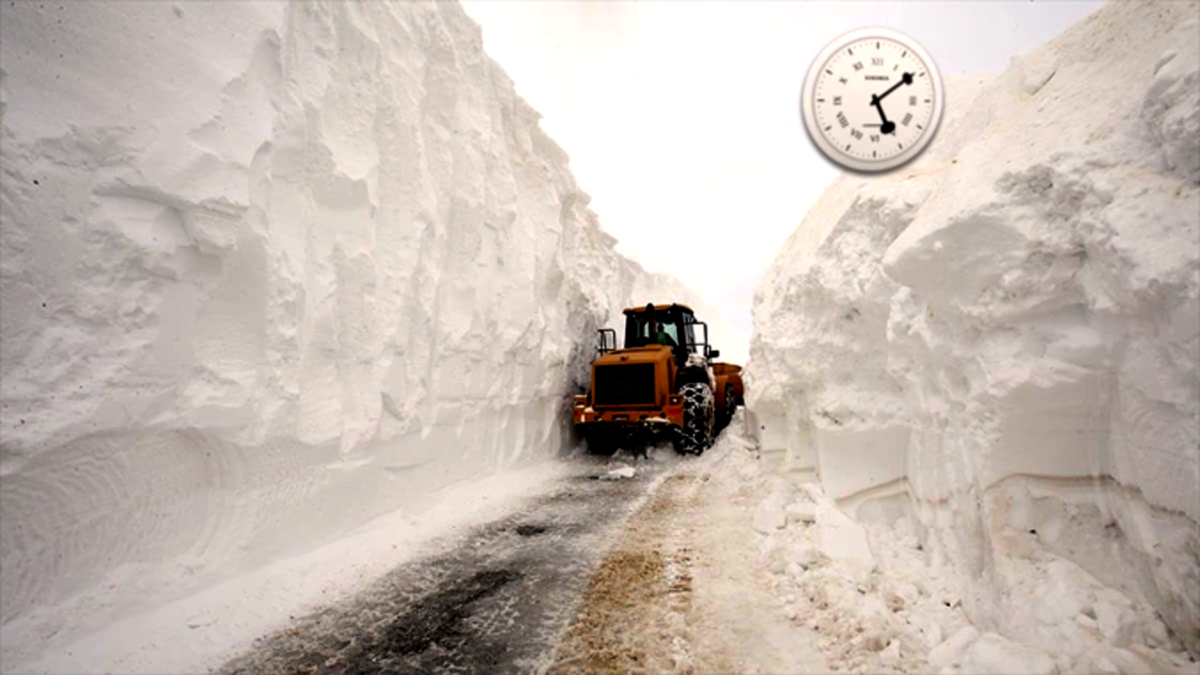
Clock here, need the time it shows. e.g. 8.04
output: 5.09
